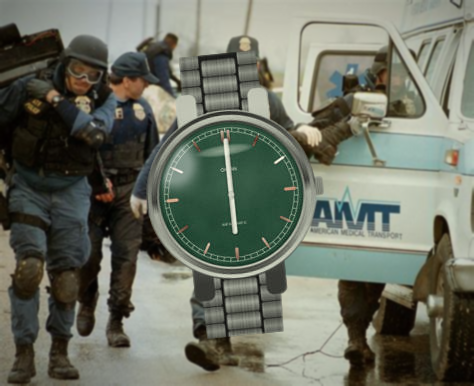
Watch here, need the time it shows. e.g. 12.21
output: 6.00
